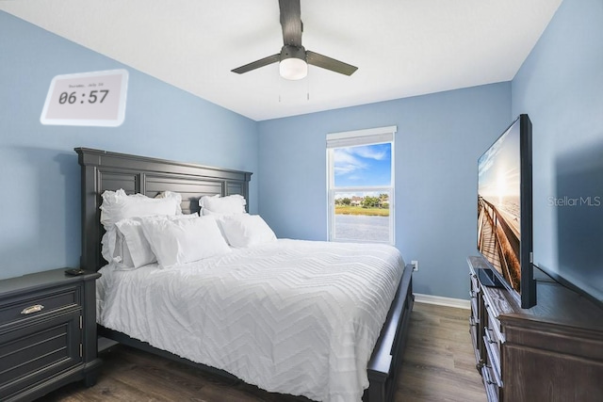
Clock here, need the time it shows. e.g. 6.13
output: 6.57
